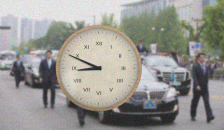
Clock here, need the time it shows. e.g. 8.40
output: 8.49
